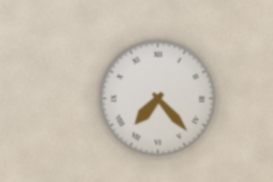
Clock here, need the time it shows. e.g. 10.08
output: 7.23
